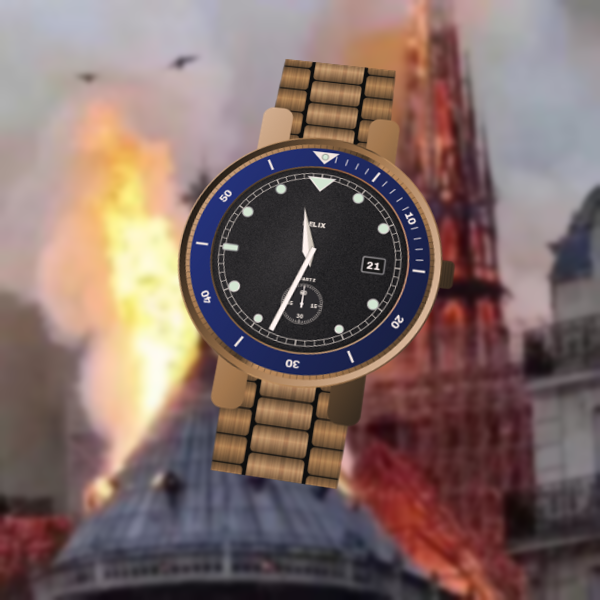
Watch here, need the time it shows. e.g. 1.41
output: 11.33
